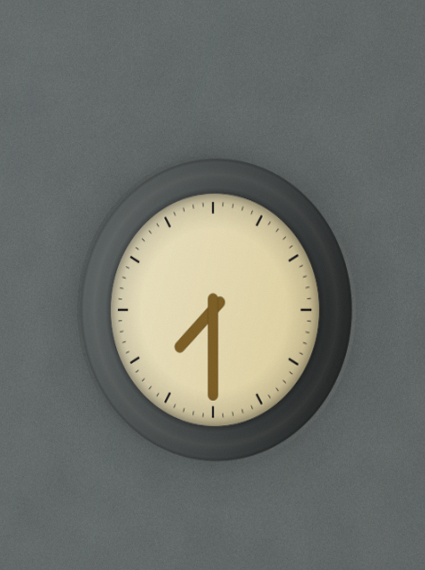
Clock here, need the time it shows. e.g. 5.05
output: 7.30
